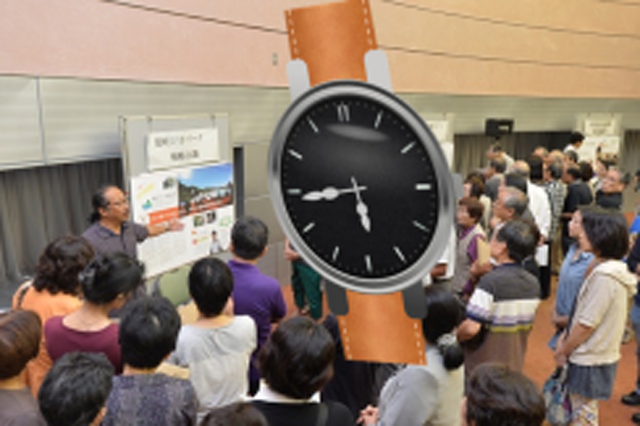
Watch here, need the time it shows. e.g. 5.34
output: 5.44
